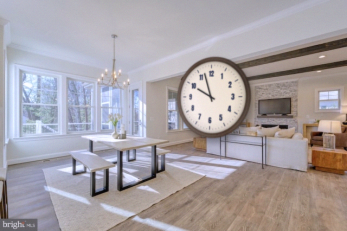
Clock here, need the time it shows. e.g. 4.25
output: 9.57
